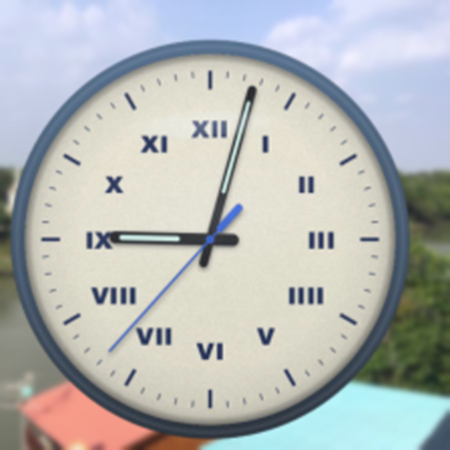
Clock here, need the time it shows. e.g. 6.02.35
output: 9.02.37
